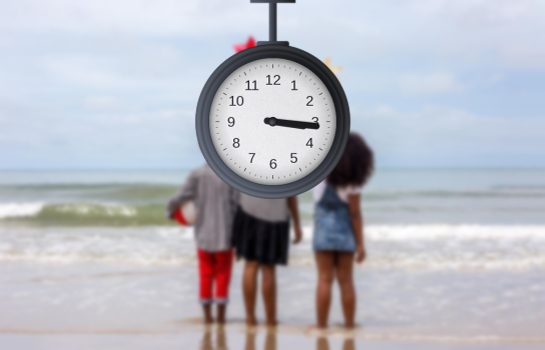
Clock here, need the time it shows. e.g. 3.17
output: 3.16
